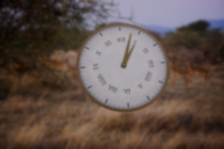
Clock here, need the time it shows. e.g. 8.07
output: 1.03
